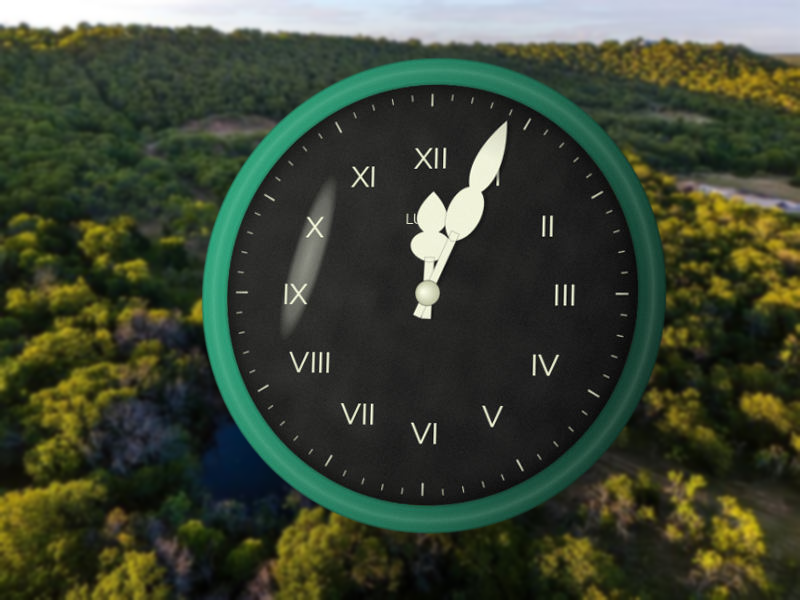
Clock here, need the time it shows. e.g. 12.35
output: 12.04
